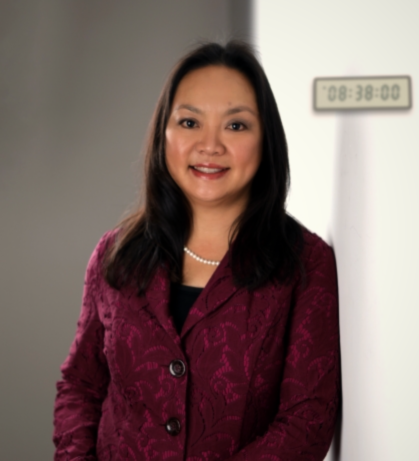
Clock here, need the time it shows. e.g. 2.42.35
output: 8.38.00
